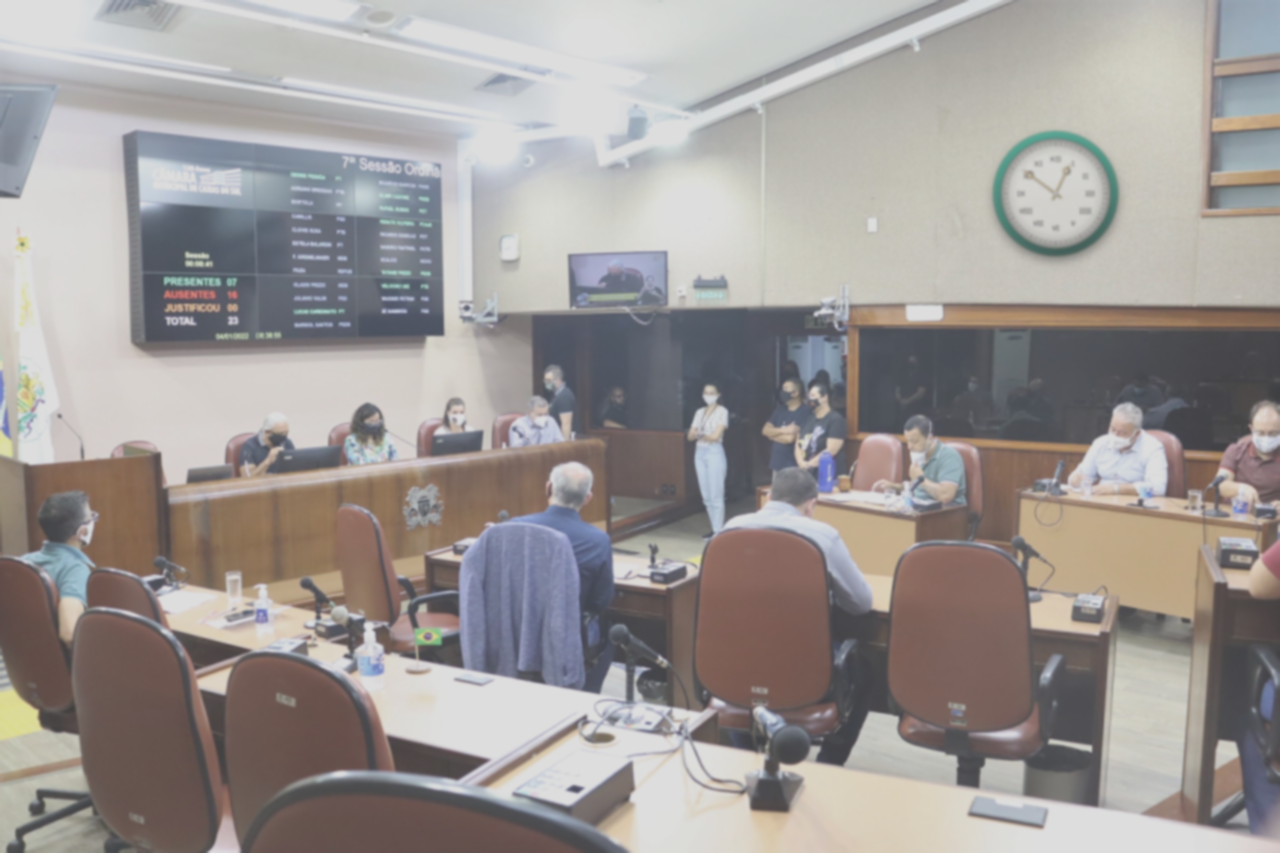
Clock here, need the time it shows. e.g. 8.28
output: 12.51
